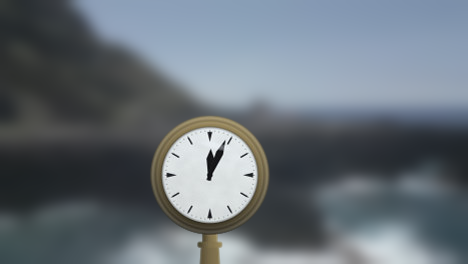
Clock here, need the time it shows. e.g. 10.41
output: 12.04
